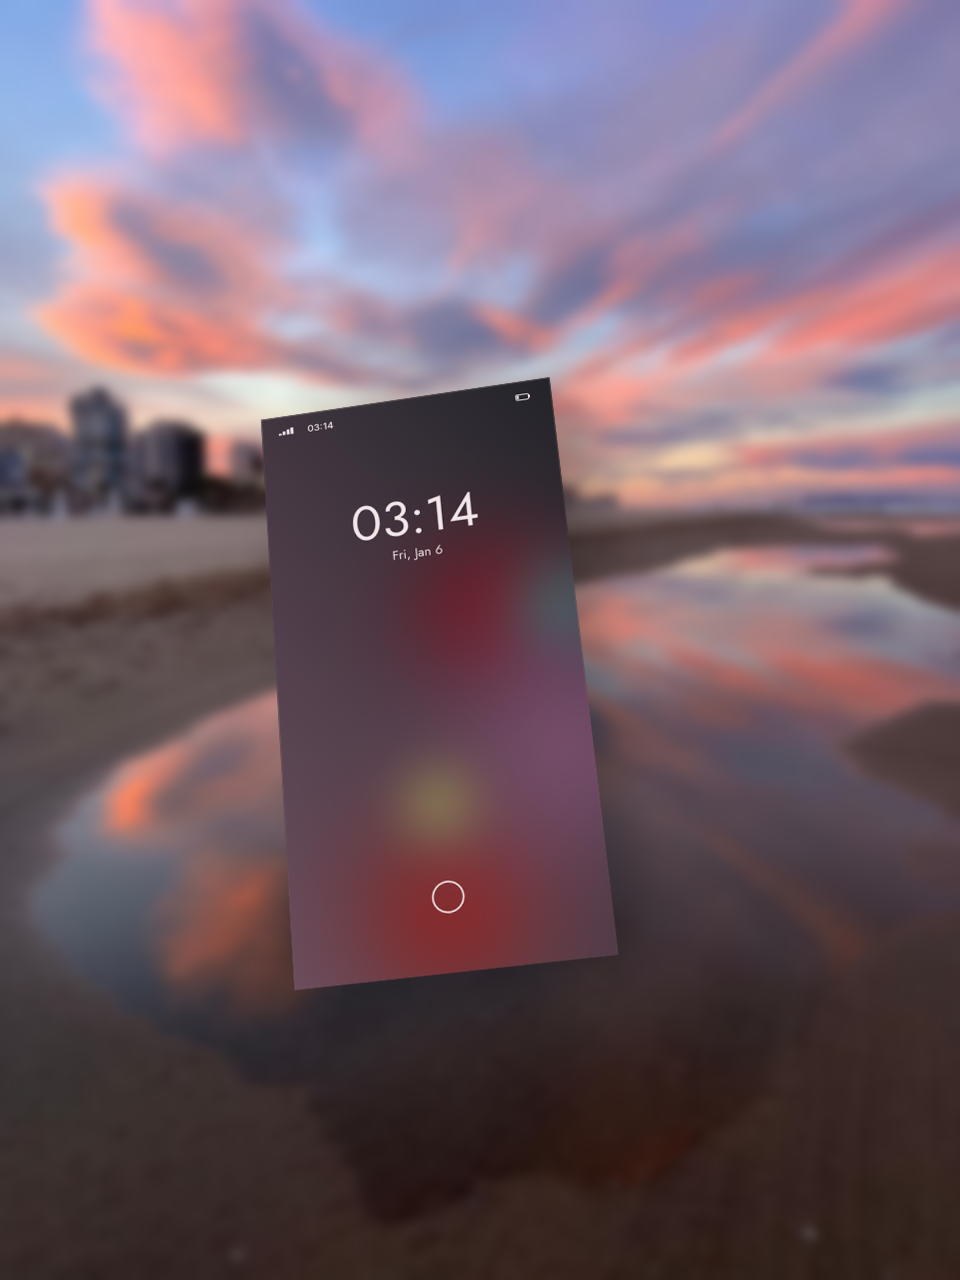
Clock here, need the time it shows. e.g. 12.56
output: 3.14
